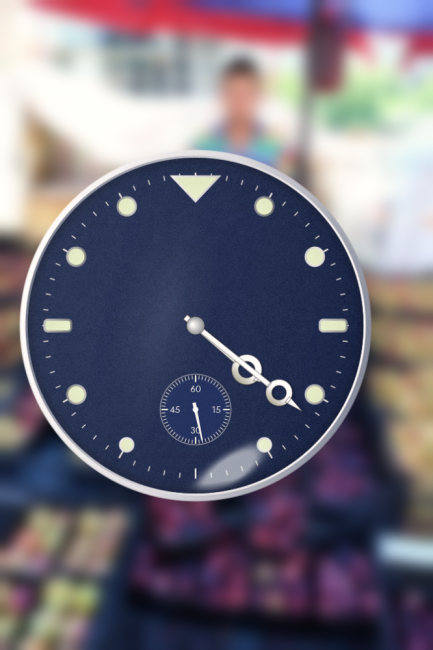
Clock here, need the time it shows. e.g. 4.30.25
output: 4.21.28
